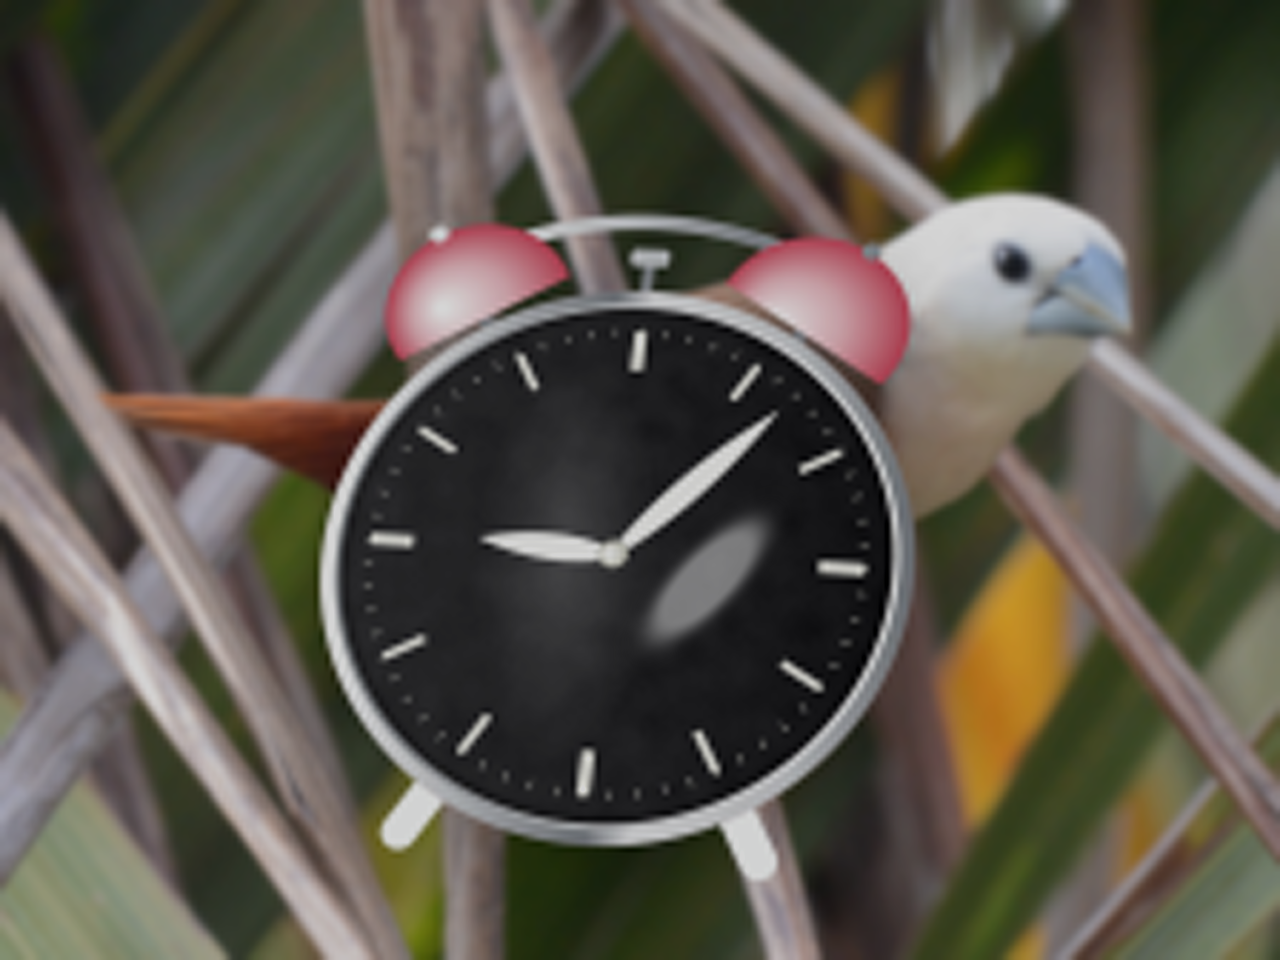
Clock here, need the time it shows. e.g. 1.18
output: 9.07
